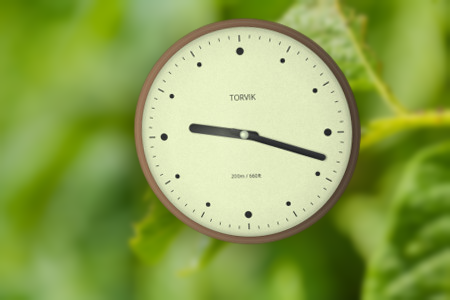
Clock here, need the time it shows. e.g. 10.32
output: 9.18
